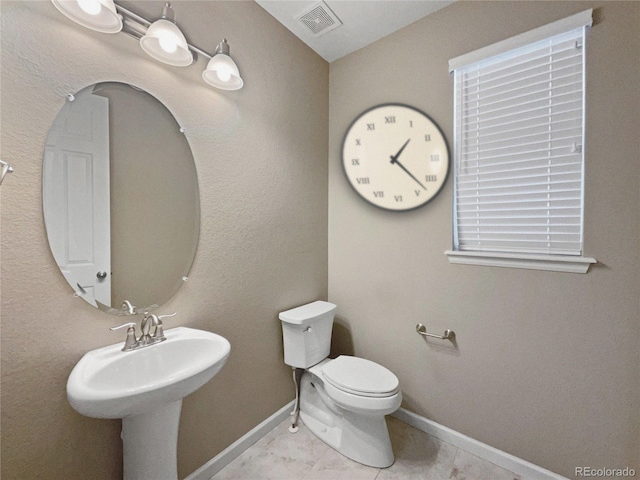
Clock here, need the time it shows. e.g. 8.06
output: 1.23
